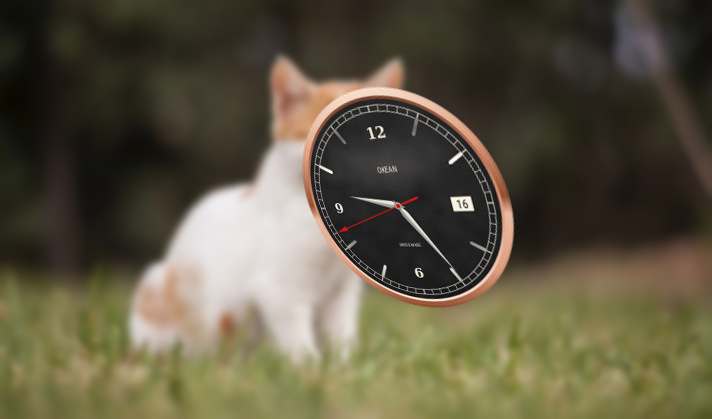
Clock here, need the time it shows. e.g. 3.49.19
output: 9.24.42
